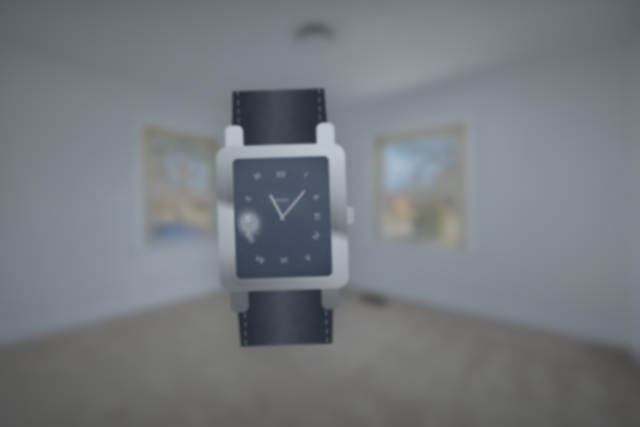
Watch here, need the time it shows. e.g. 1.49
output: 11.07
